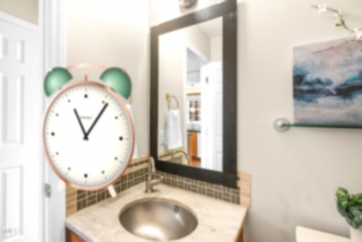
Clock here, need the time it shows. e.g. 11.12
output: 11.06
